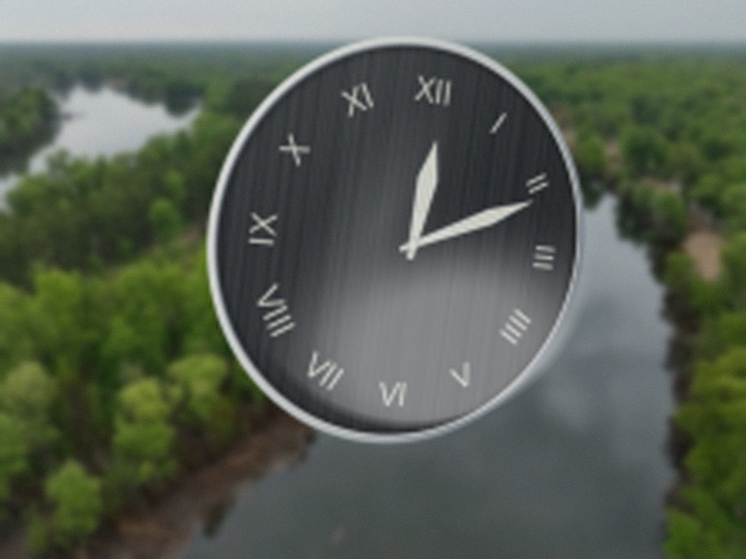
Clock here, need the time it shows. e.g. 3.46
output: 12.11
